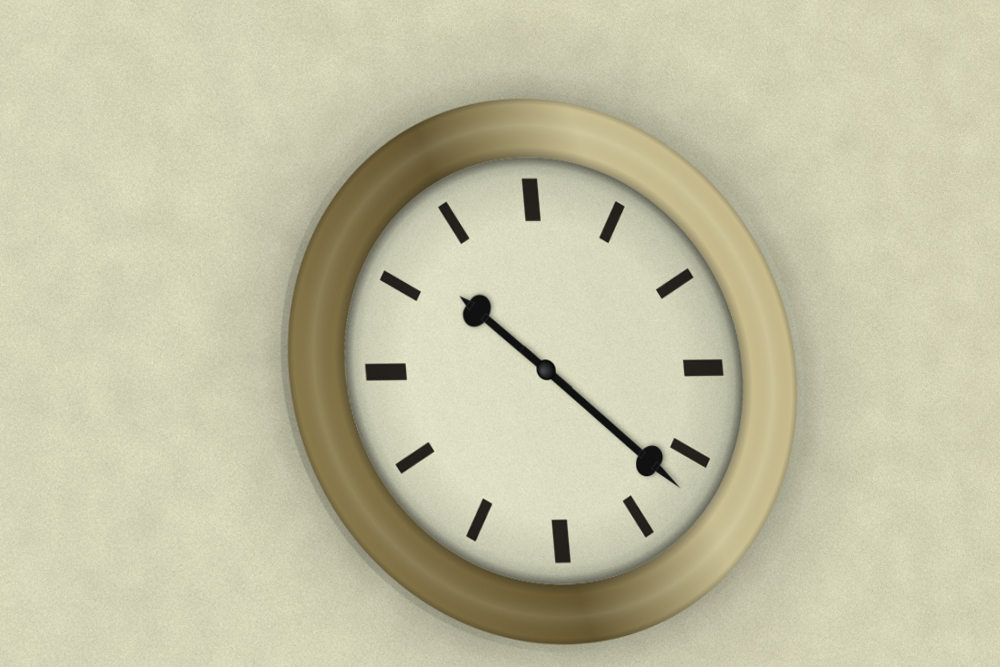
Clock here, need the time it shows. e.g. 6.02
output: 10.22
